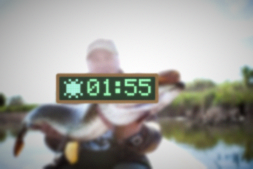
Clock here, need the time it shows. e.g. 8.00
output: 1.55
